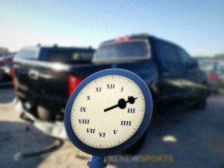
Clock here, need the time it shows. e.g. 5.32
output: 2.11
